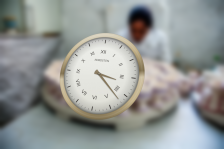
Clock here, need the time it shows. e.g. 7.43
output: 3.22
